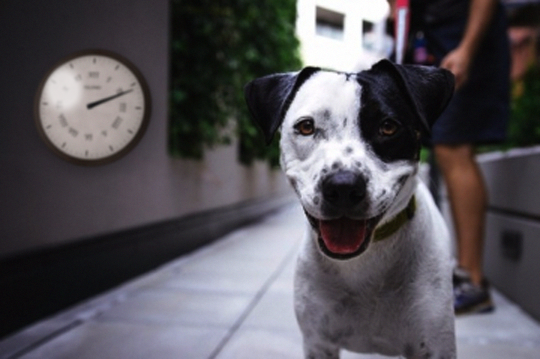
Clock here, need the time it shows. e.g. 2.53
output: 2.11
